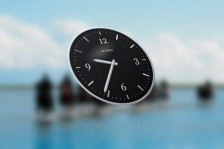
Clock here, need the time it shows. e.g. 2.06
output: 9.36
